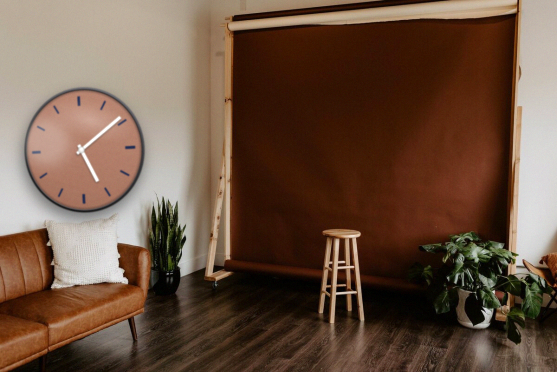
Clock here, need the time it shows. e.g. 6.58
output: 5.09
